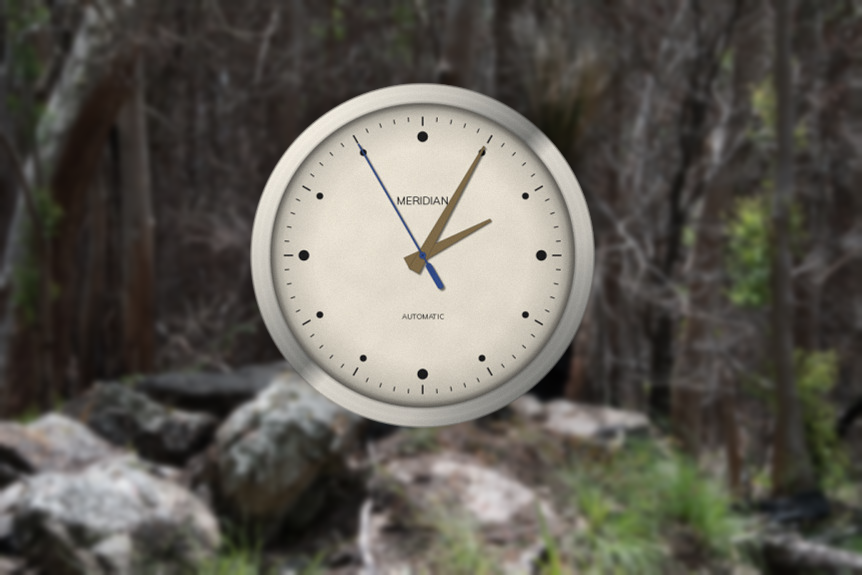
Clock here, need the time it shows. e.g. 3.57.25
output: 2.04.55
